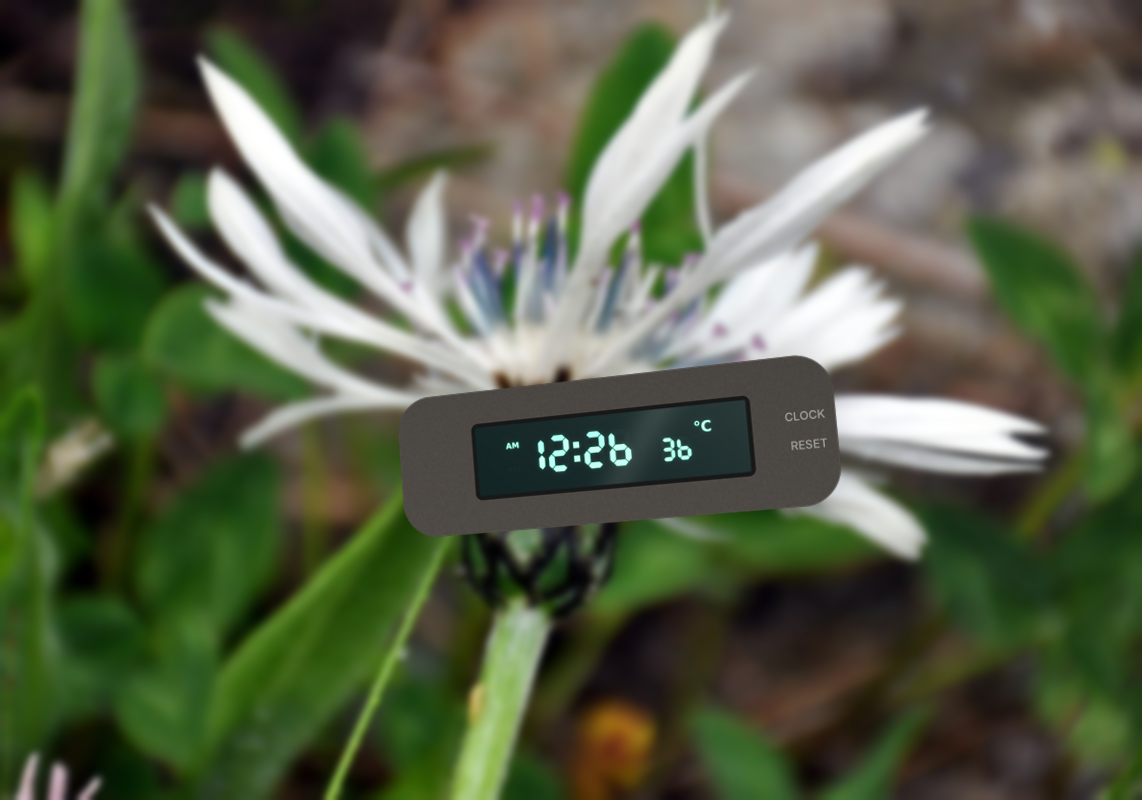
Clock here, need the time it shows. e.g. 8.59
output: 12.26
